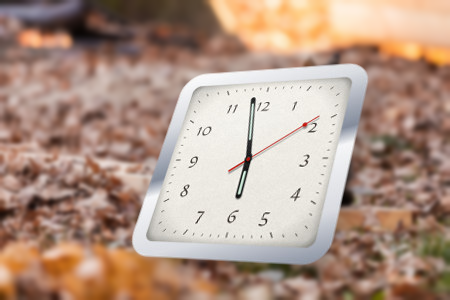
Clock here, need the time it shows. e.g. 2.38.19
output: 5.58.09
